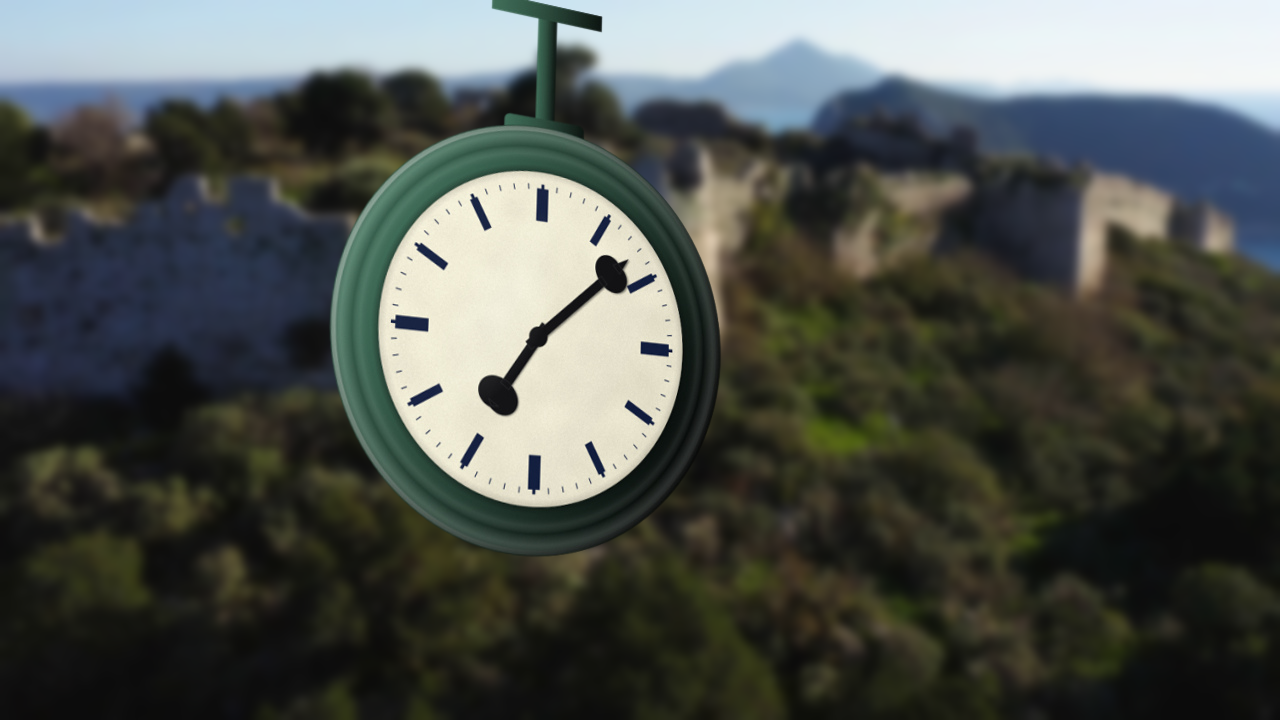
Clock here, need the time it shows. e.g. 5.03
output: 7.08
